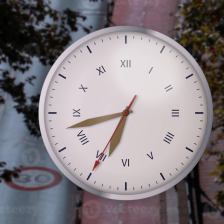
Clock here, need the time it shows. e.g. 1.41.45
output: 6.42.35
